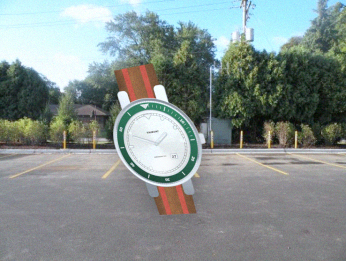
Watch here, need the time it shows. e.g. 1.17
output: 1.49
